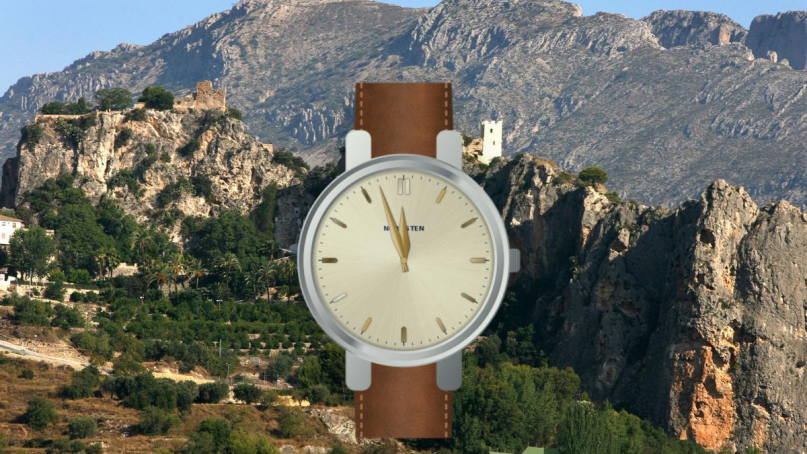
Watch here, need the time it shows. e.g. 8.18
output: 11.57
